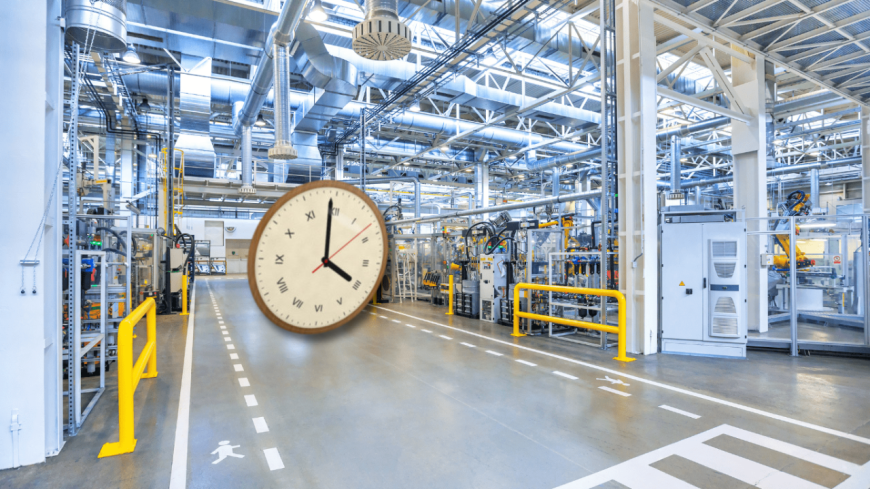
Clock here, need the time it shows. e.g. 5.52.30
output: 3.59.08
